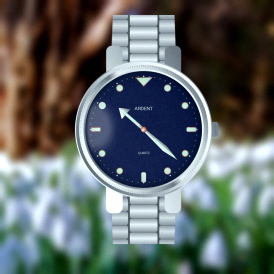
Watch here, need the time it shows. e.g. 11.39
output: 10.22
